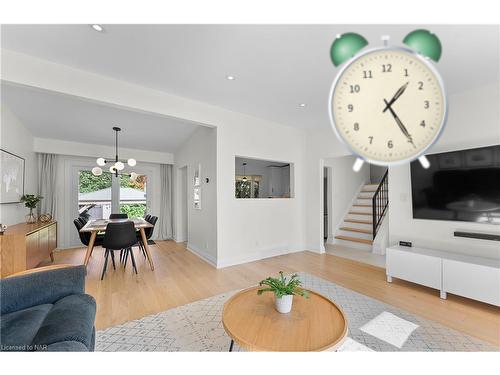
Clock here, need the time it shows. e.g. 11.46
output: 1.25
